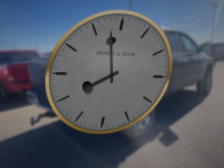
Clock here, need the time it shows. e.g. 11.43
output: 7.58
